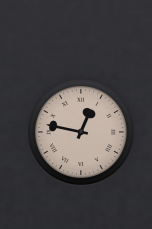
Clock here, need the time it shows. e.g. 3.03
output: 12.47
